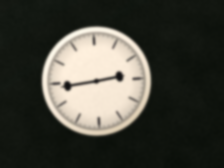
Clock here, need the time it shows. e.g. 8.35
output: 2.44
